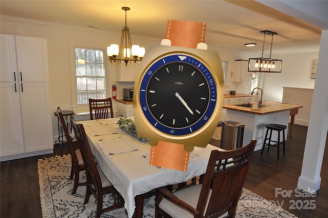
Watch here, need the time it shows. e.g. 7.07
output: 4.22
